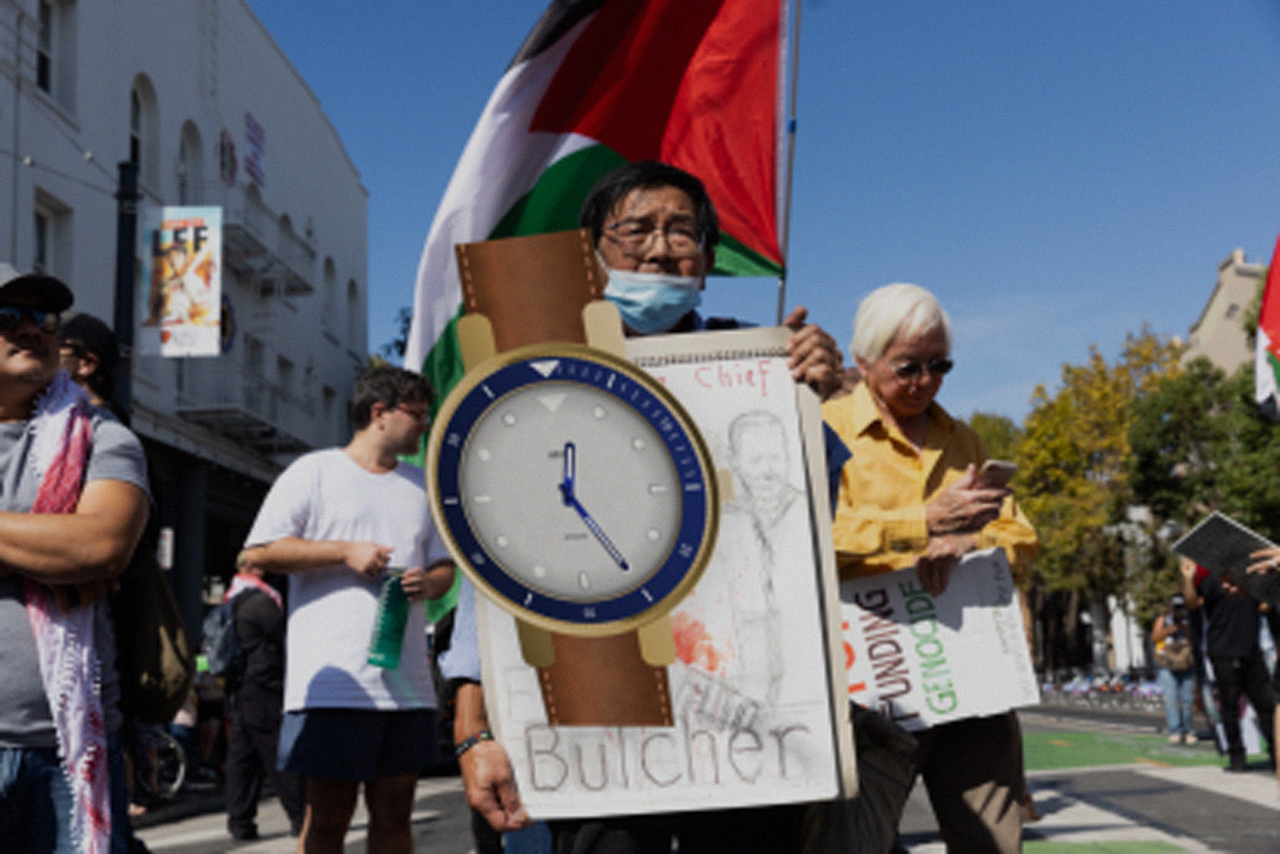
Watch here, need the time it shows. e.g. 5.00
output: 12.25
